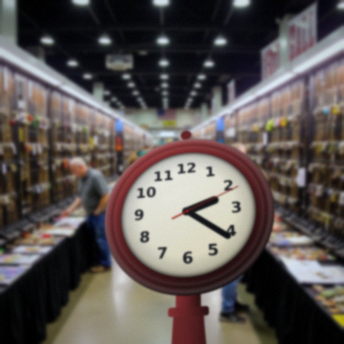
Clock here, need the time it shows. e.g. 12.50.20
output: 2.21.11
